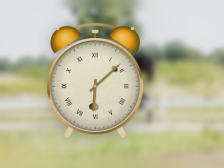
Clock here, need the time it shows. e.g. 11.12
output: 6.08
